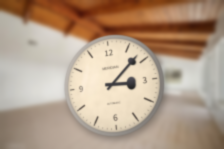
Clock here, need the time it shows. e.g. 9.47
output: 3.08
